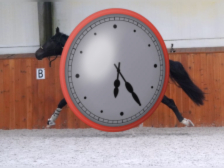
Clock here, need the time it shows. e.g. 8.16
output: 6.25
